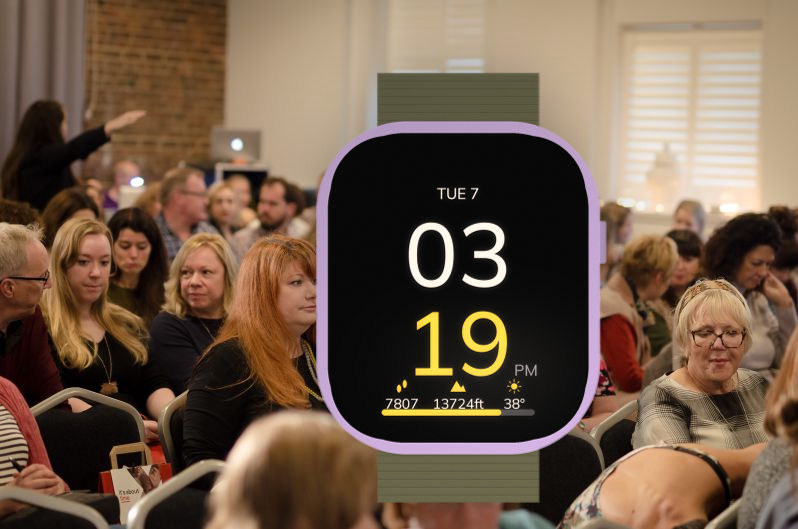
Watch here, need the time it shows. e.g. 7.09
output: 3.19
